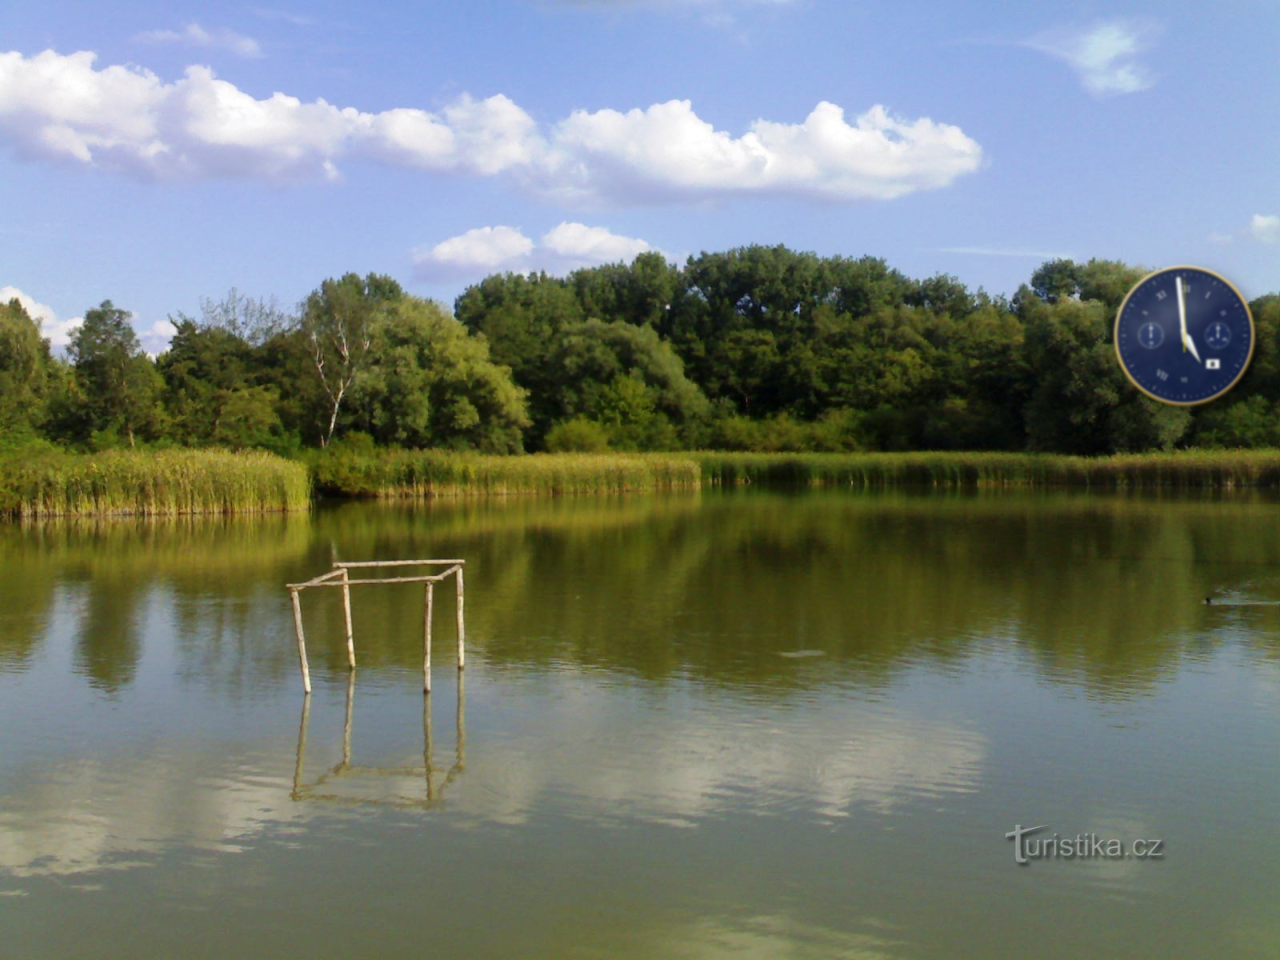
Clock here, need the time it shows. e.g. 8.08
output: 4.59
